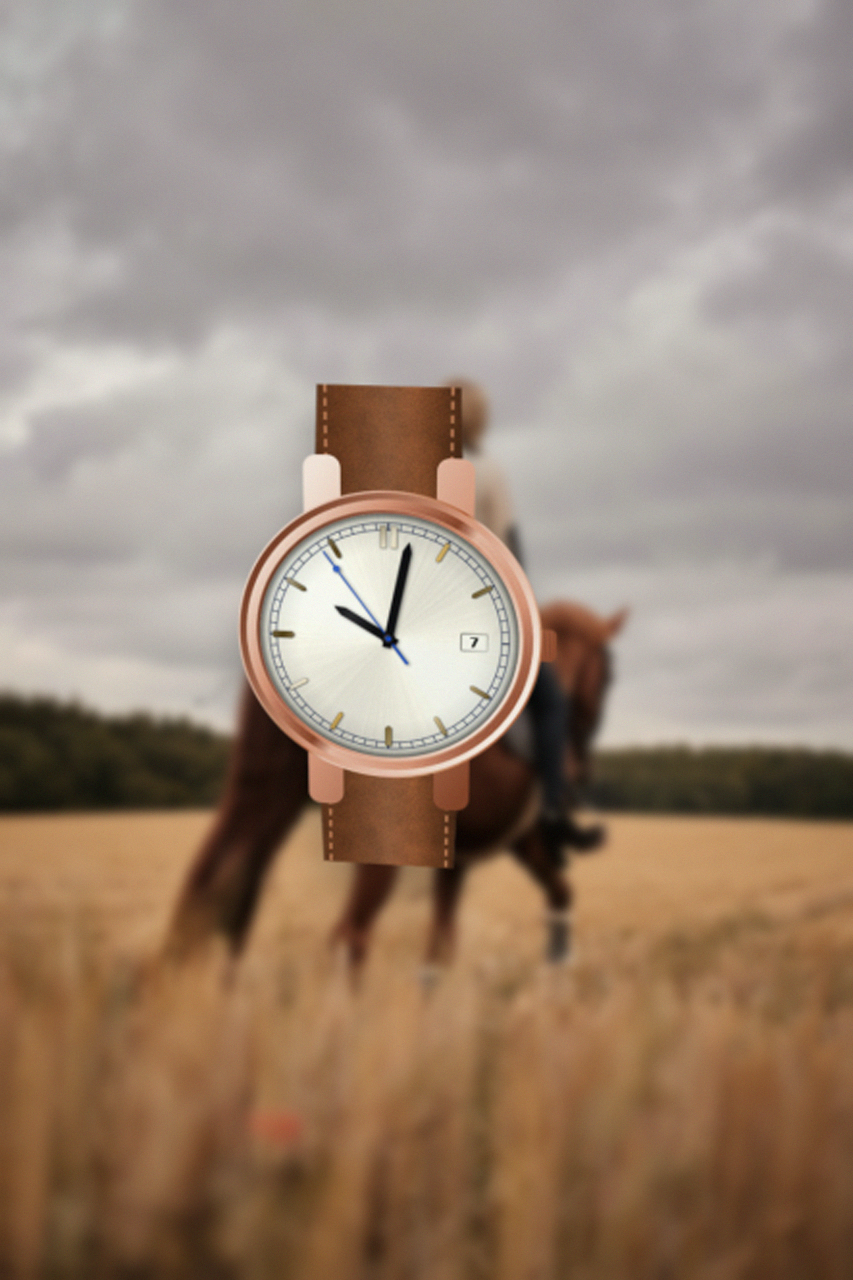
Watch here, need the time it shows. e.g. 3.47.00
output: 10.01.54
